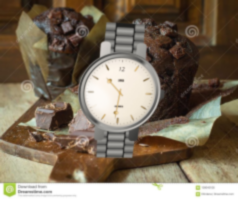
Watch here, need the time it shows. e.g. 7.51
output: 10.31
